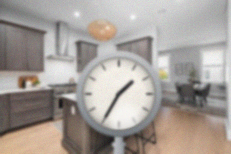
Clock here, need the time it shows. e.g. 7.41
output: 1.35
